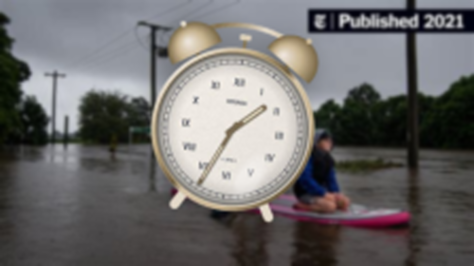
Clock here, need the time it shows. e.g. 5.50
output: 1.34
